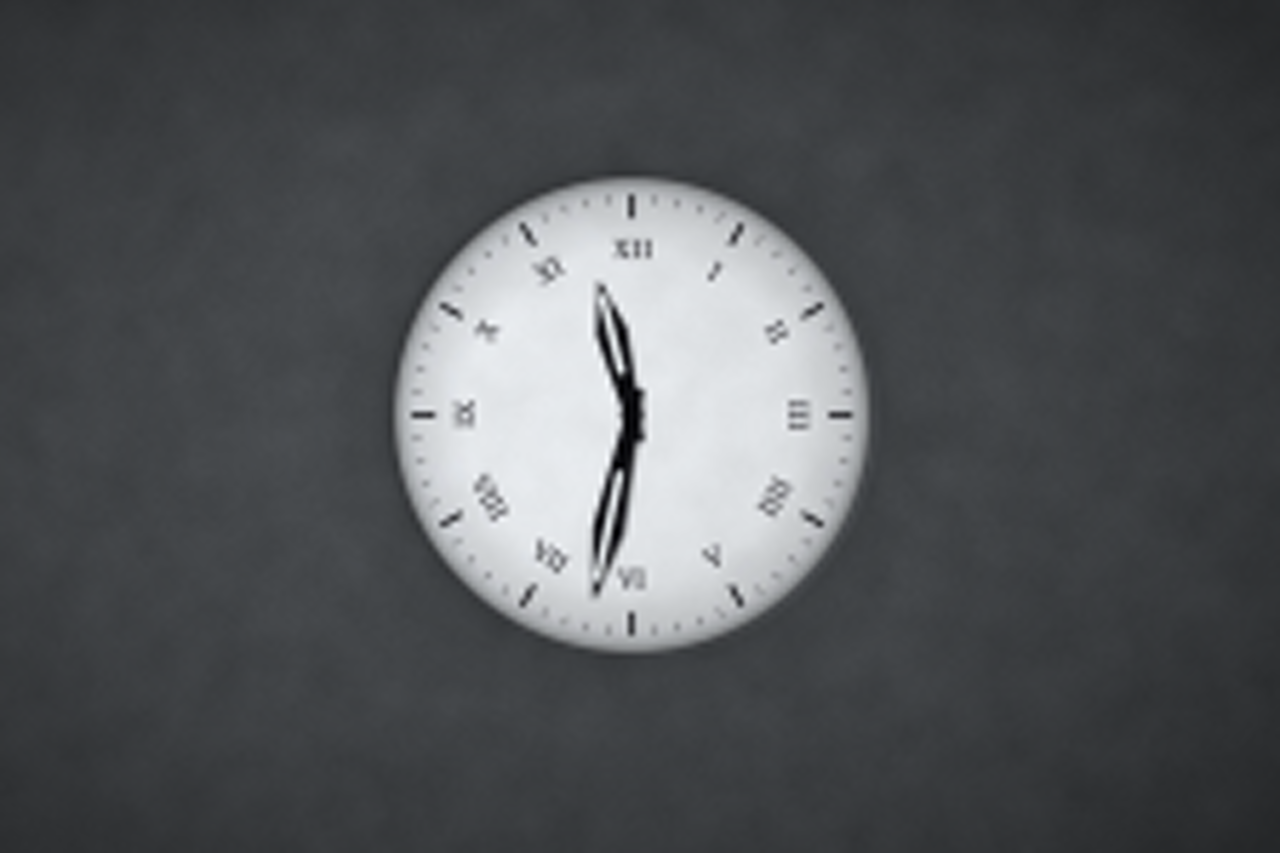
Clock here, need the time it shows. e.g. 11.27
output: 11.32
